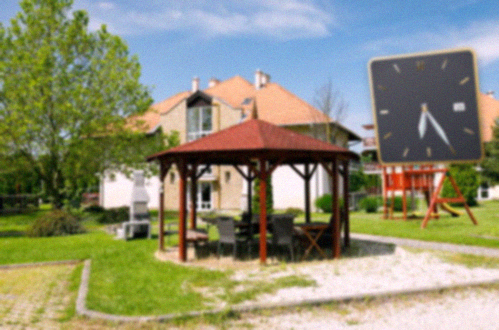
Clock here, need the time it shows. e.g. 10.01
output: 6.25
